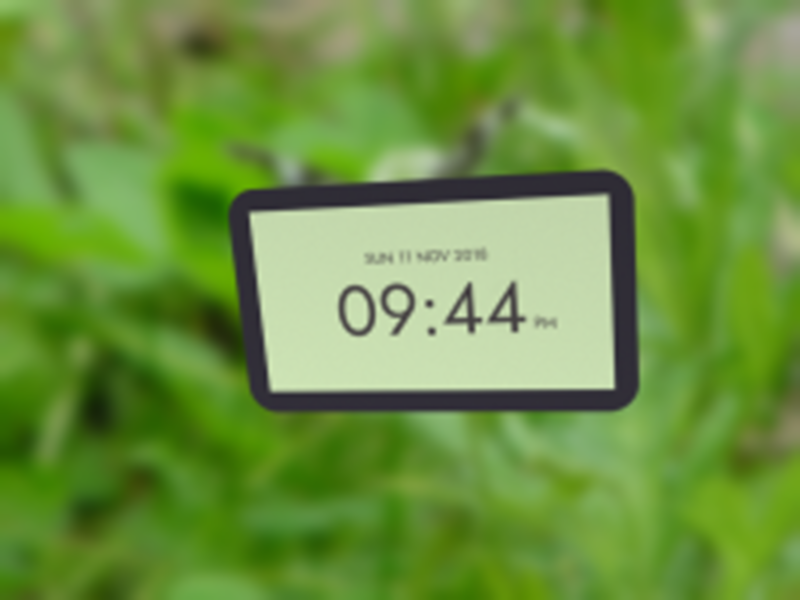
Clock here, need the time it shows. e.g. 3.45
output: 9.44
